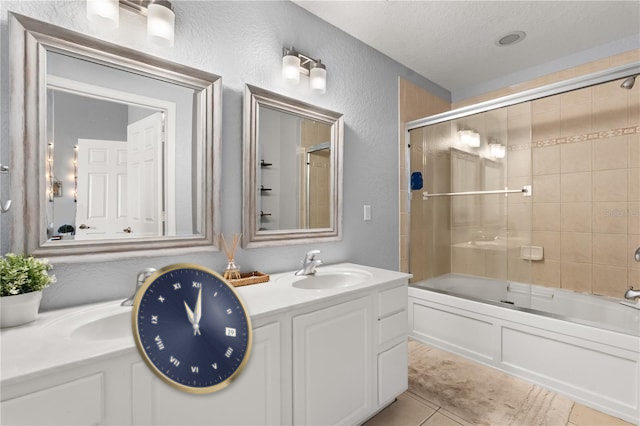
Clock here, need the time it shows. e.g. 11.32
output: 11.01
